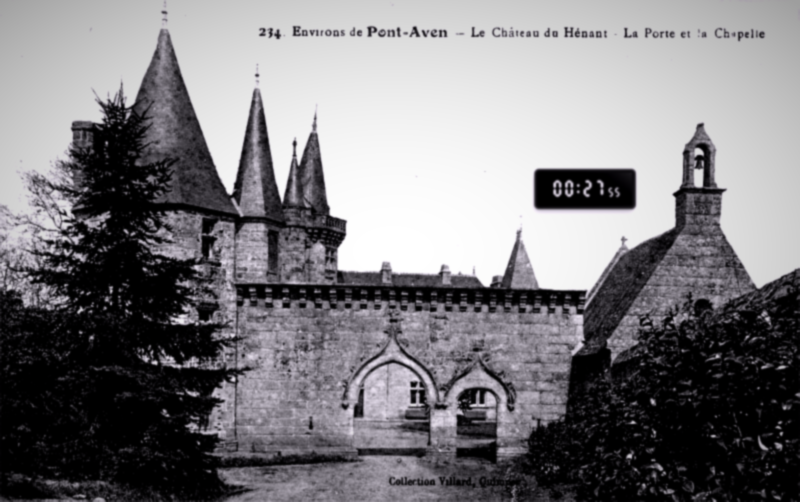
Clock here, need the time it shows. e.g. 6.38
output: 0.27
